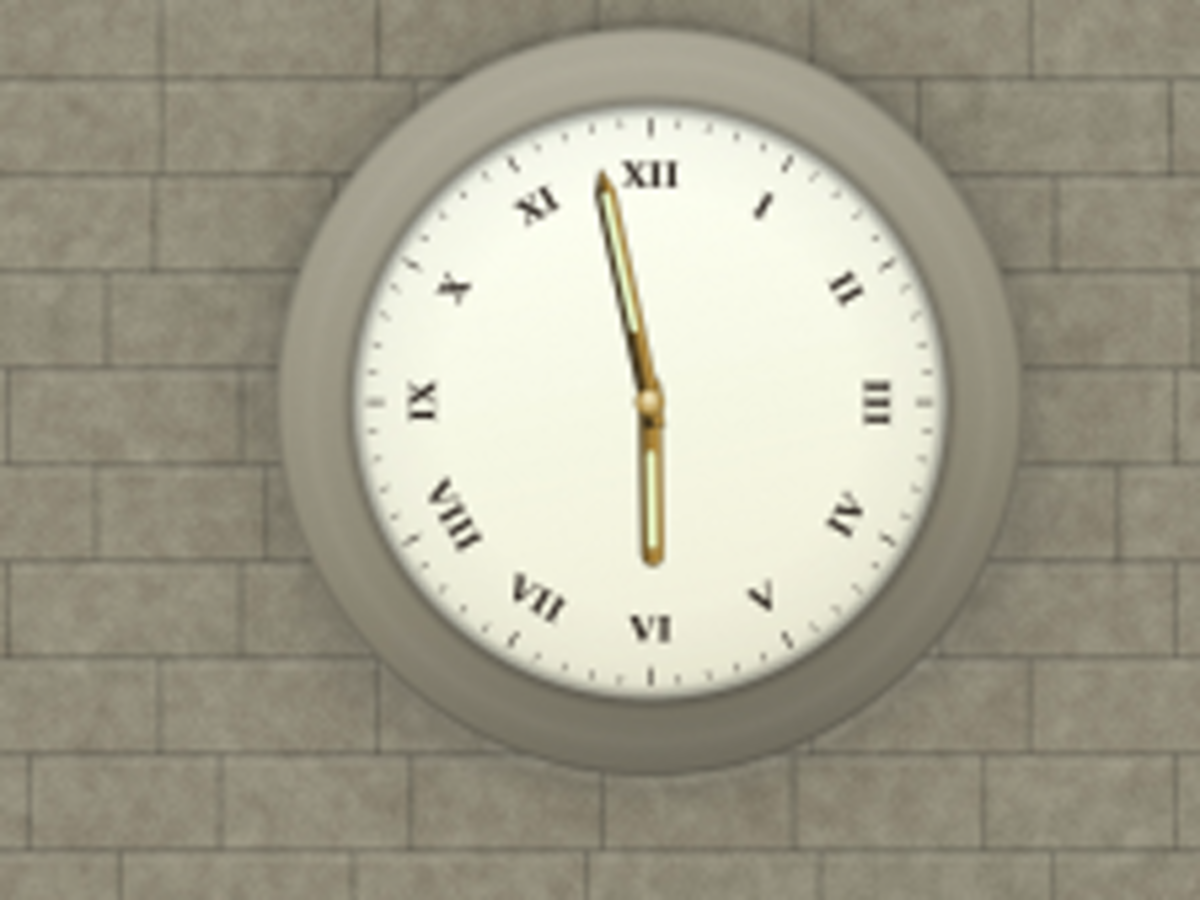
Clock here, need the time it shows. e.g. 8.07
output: 5.58
